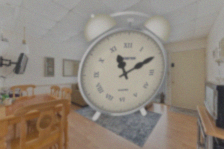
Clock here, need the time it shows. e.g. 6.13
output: 11.10
